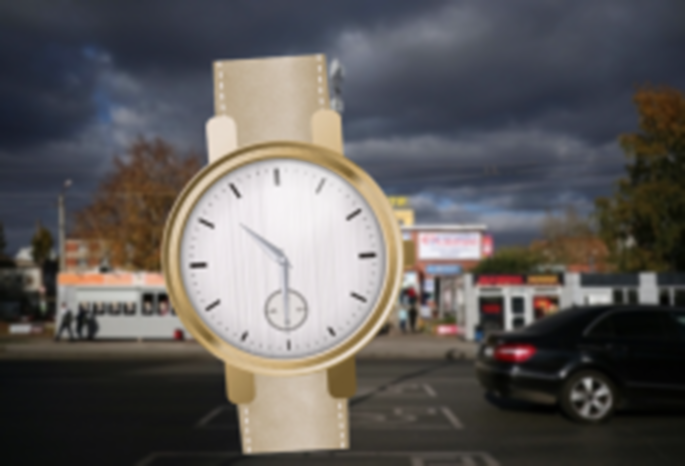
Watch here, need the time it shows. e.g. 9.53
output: 10.30
